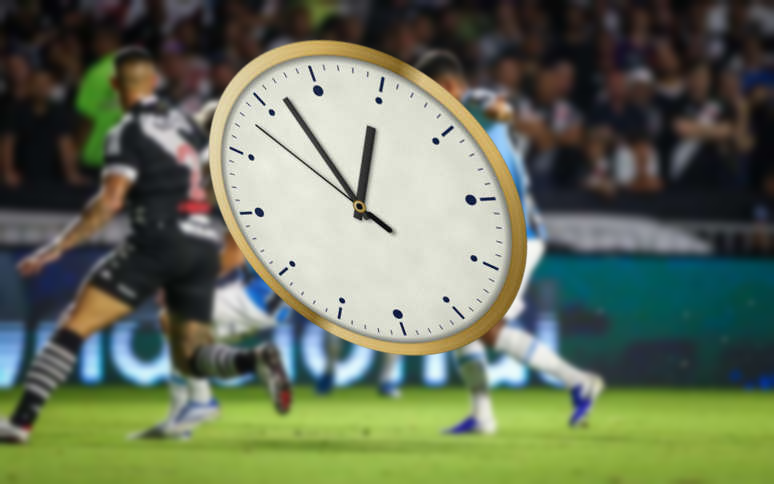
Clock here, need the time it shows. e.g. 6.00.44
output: 12.56.53
